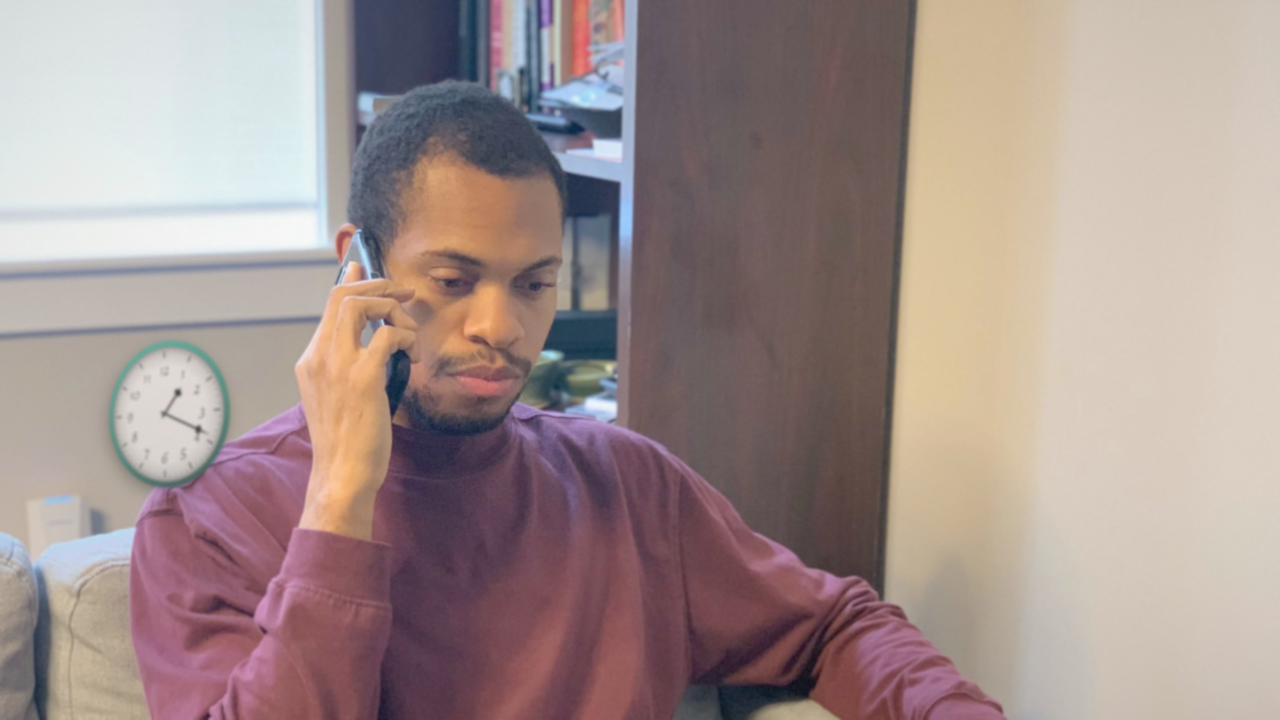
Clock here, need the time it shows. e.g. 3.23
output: 1.19
